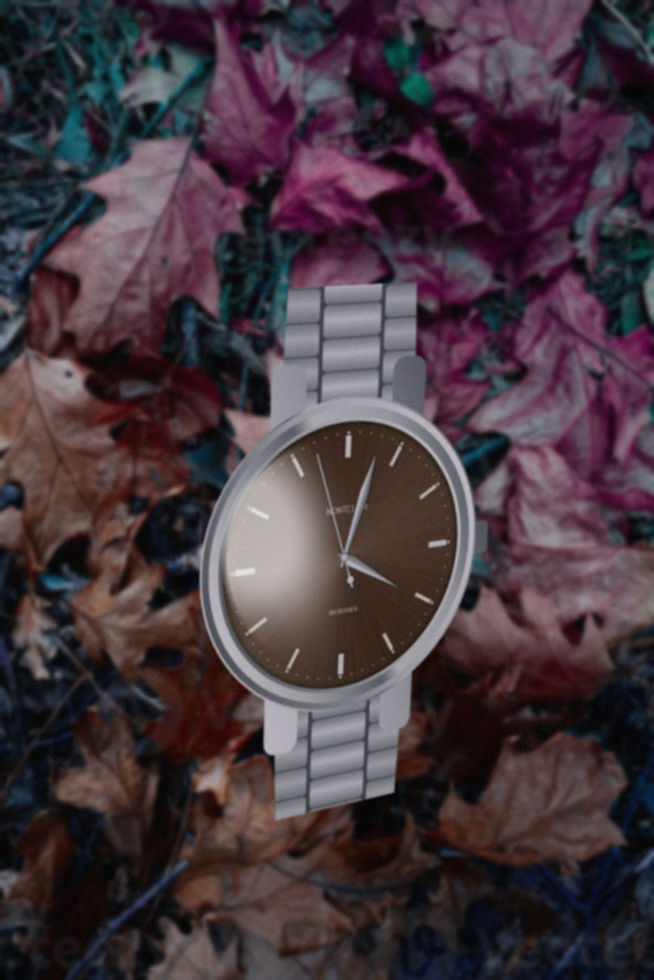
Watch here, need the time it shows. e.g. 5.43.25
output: 4.02.57
